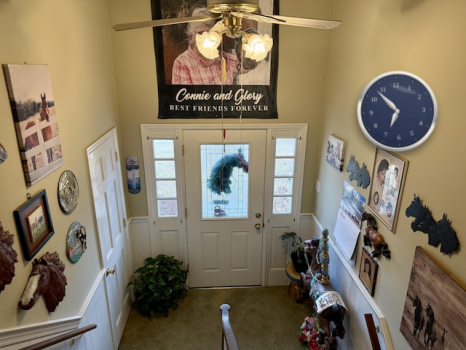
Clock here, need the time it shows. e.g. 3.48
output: 6.53
